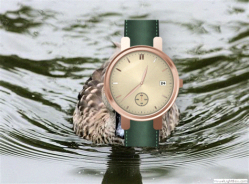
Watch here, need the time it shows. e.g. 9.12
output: 12.38
